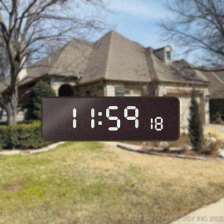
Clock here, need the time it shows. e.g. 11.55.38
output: 11.59.18
